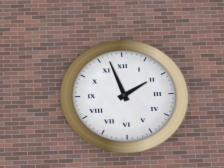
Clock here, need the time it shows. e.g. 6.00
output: 1.57
